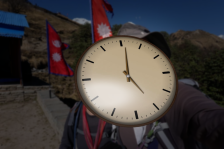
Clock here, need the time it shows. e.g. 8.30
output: 5.01
